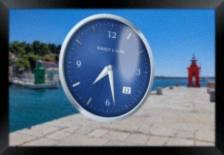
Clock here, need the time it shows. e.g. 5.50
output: 7.28
